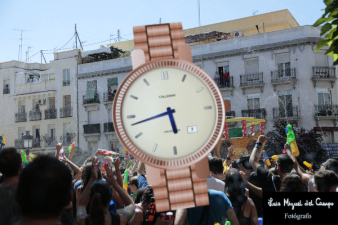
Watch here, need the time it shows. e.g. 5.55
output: 5.43
